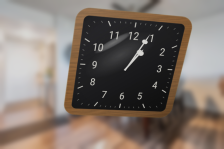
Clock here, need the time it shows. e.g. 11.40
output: 1.04
